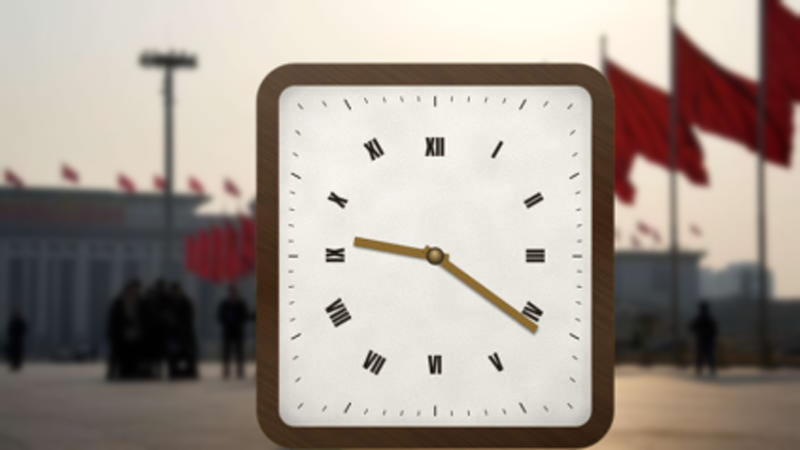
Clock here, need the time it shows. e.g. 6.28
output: 9.21
